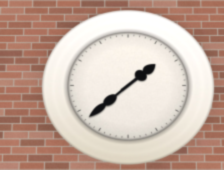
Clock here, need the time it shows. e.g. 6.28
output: 1.38
